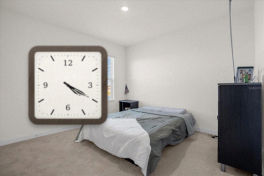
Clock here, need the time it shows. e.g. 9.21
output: 4.20
